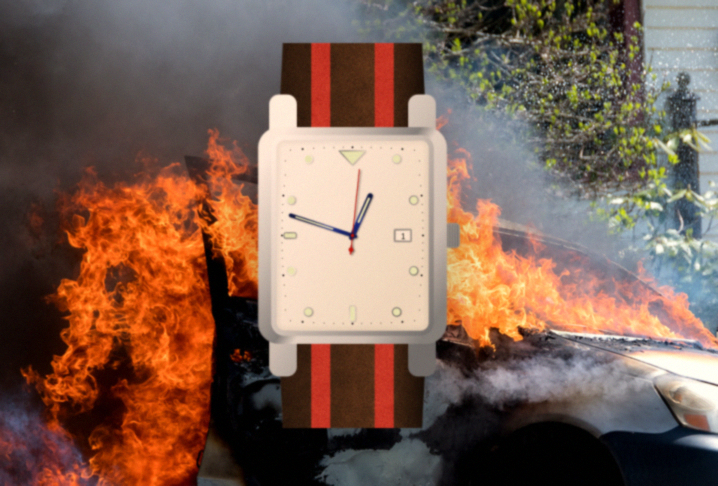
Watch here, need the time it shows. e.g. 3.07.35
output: 12.48.01
